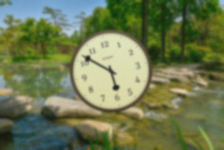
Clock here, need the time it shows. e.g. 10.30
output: 5.52
